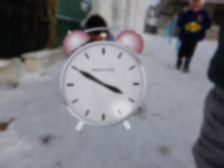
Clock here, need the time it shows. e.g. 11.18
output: 3.50
